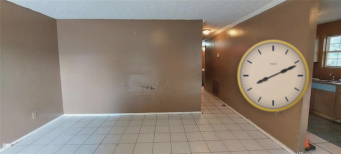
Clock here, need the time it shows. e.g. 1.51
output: 8.11
